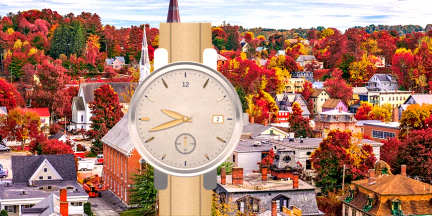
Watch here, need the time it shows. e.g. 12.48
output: 9.42
